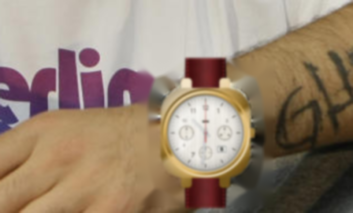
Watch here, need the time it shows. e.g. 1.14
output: 10.31
